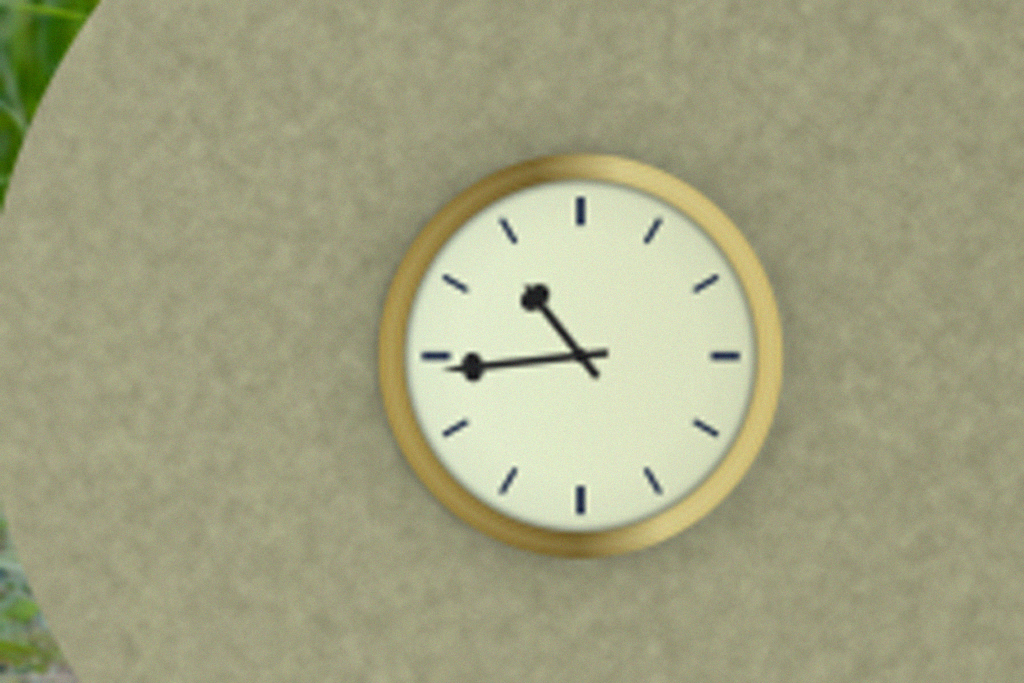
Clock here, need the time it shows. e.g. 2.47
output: 10.44
